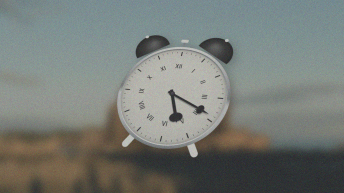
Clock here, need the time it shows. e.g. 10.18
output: 5.19
